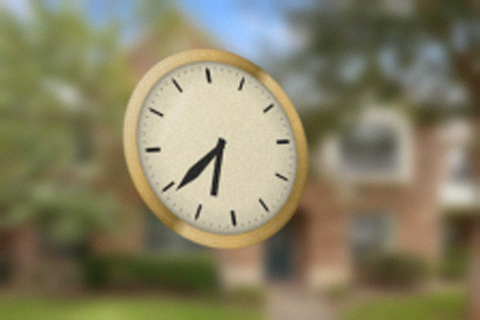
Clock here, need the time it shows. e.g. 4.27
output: 6.39
